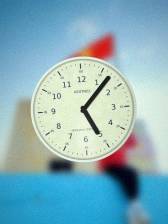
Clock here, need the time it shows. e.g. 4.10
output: 5.07
